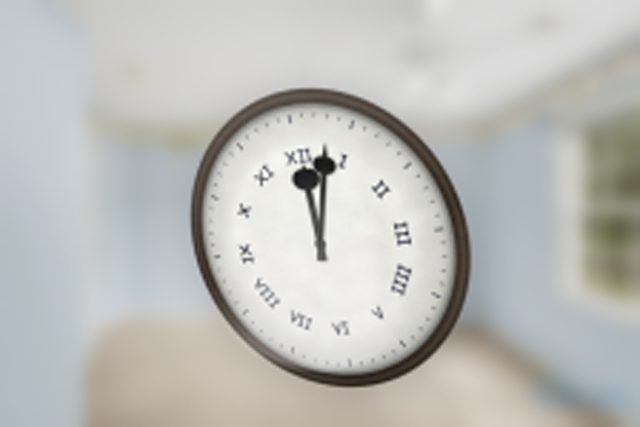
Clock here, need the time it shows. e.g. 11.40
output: 12.03
